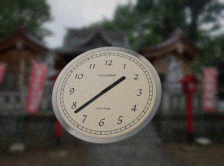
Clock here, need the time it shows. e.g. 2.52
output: 1.38
